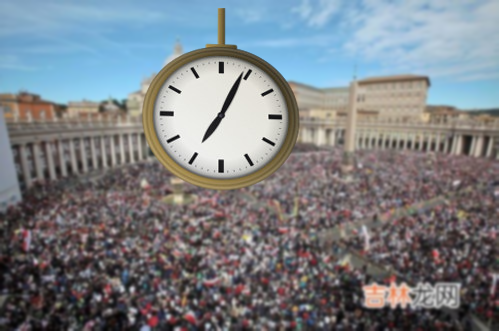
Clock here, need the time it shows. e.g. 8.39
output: 7.04
